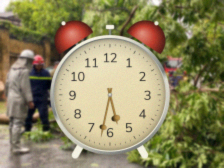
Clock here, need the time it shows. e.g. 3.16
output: 5.32
